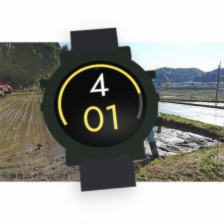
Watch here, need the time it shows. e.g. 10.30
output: 4.01
